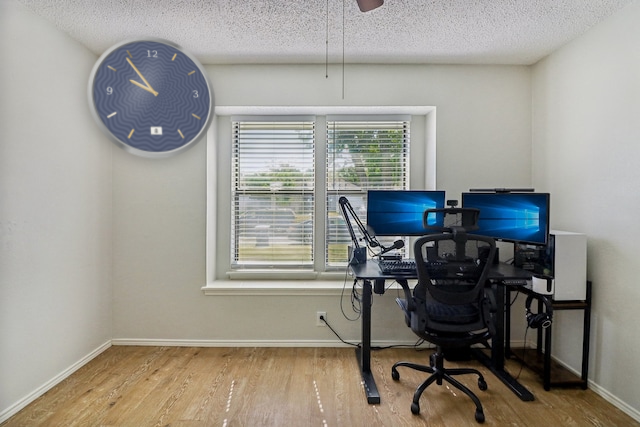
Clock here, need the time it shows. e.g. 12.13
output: 9.54
